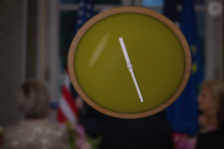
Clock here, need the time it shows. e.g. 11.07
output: 11.27
